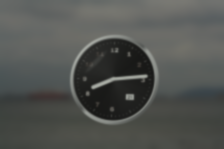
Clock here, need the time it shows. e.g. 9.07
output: 8.14
